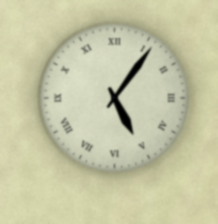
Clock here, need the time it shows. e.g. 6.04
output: 5.06
